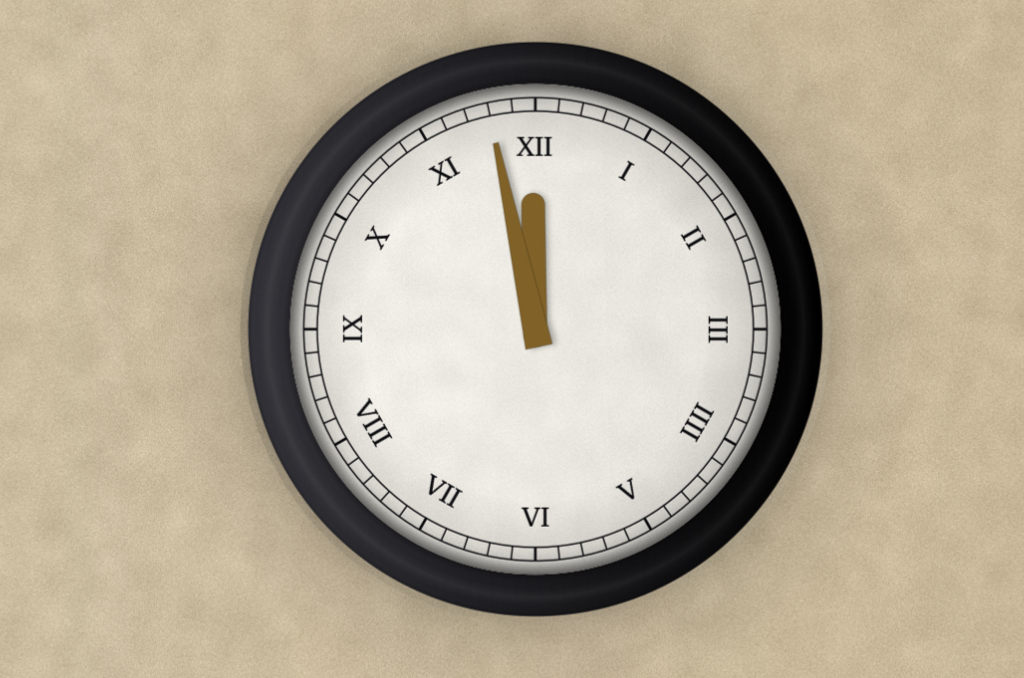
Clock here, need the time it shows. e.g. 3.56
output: 11.58
